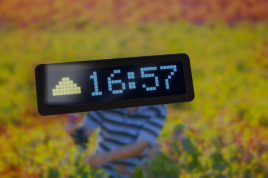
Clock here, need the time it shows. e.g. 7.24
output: 16.57
